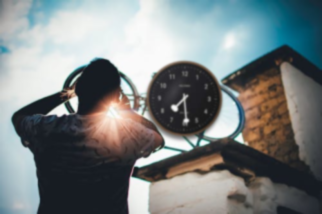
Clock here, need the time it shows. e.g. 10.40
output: 7.29
